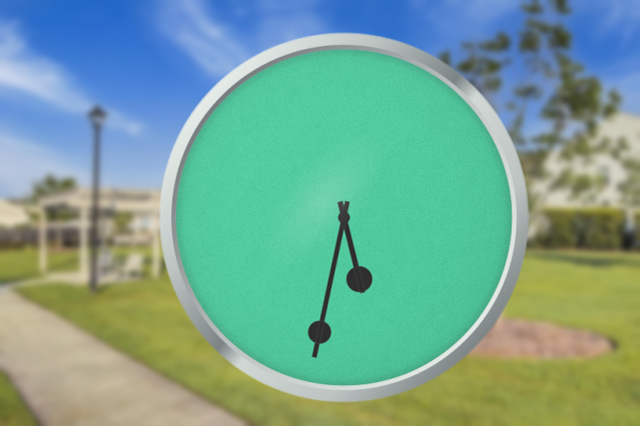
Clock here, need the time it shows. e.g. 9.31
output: 5.32
